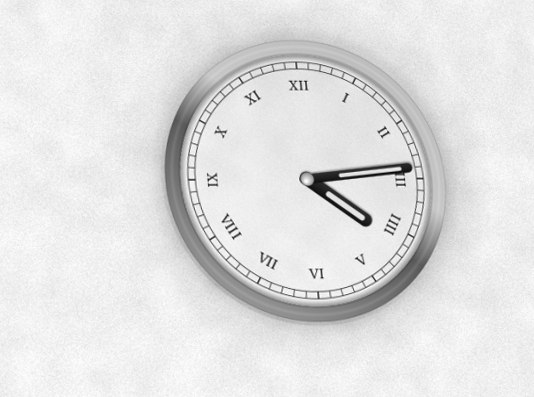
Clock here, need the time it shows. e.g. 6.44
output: 4.14
